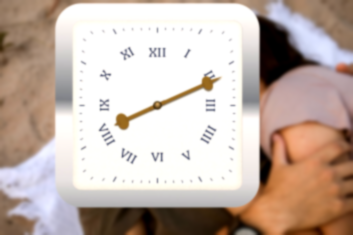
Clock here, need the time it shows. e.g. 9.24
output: 8.11
